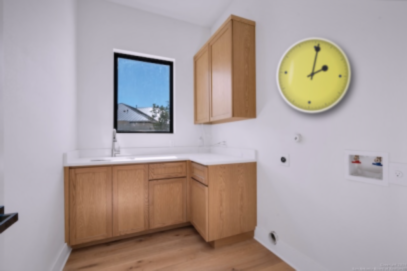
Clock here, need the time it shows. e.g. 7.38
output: 2.01
